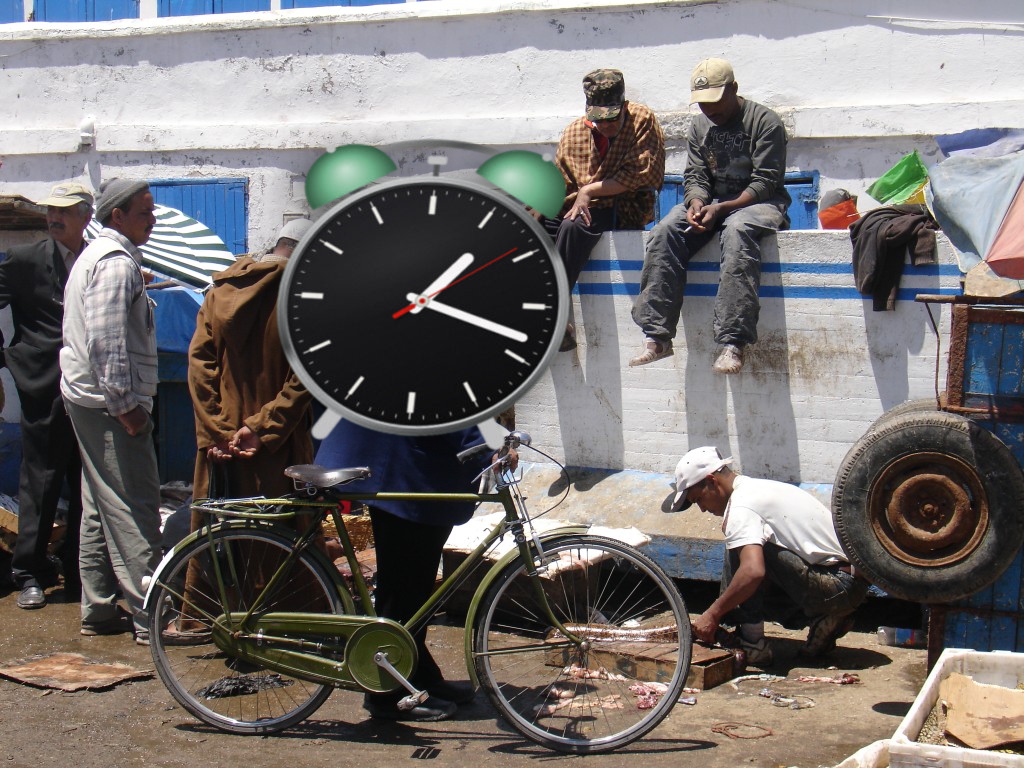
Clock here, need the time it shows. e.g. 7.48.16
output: 1.18.09
